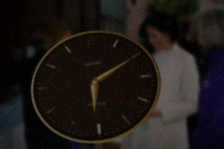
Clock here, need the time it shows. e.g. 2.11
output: 6.10
